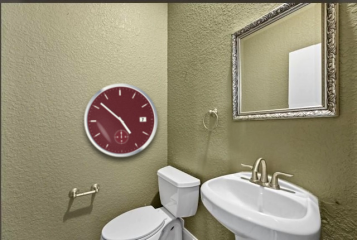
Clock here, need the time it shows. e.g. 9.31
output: 4.52
